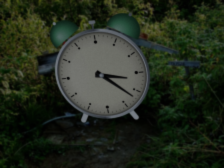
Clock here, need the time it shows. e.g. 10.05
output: 3.22
